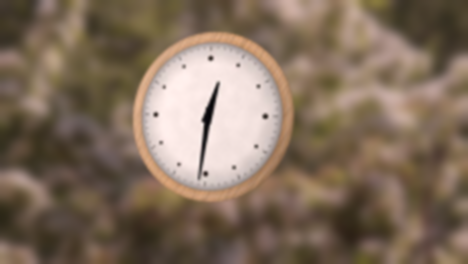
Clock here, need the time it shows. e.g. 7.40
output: 12.31
